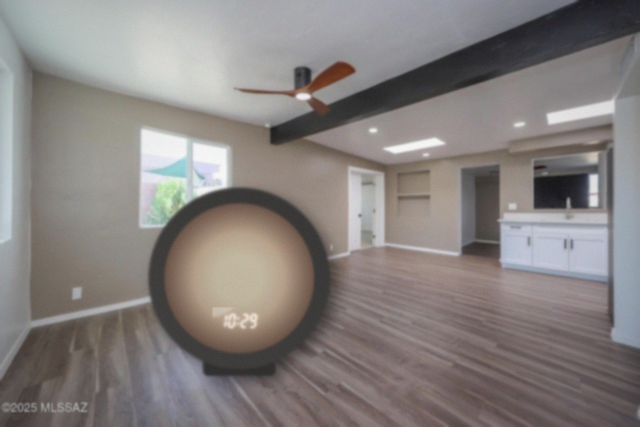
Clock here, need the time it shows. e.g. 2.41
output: 10.29
